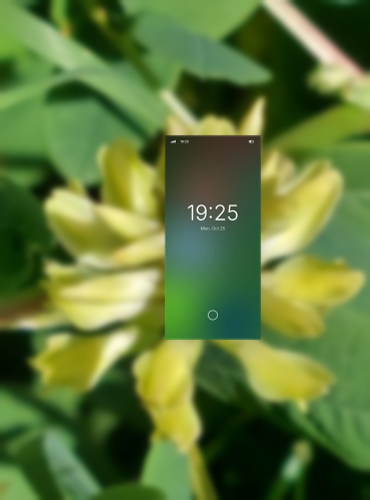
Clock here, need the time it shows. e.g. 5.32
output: 19.25
